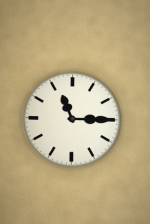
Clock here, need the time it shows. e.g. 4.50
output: 11.15
